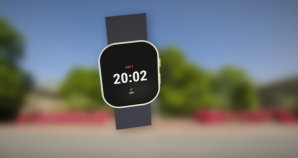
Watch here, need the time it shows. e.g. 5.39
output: 20.02
